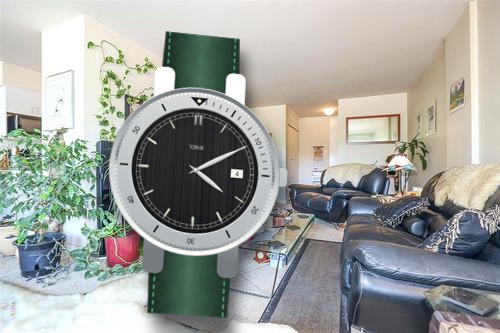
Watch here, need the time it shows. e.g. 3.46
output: 4.10
